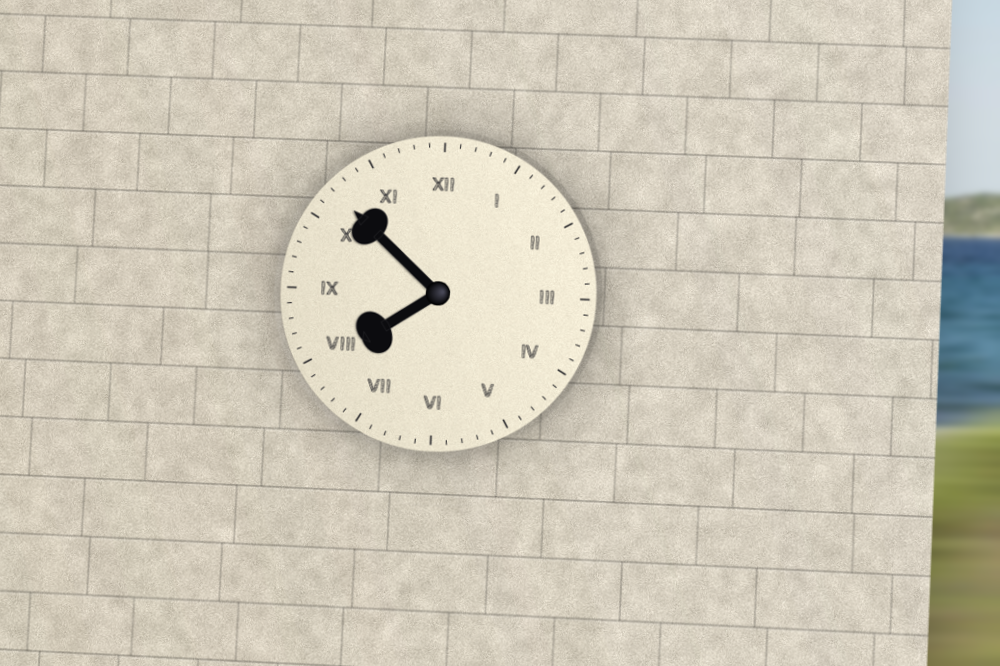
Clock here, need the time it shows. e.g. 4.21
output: 7.52
